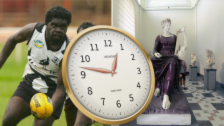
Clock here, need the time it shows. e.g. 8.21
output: 12.47
